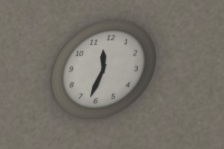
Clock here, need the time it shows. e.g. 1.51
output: 11.32
